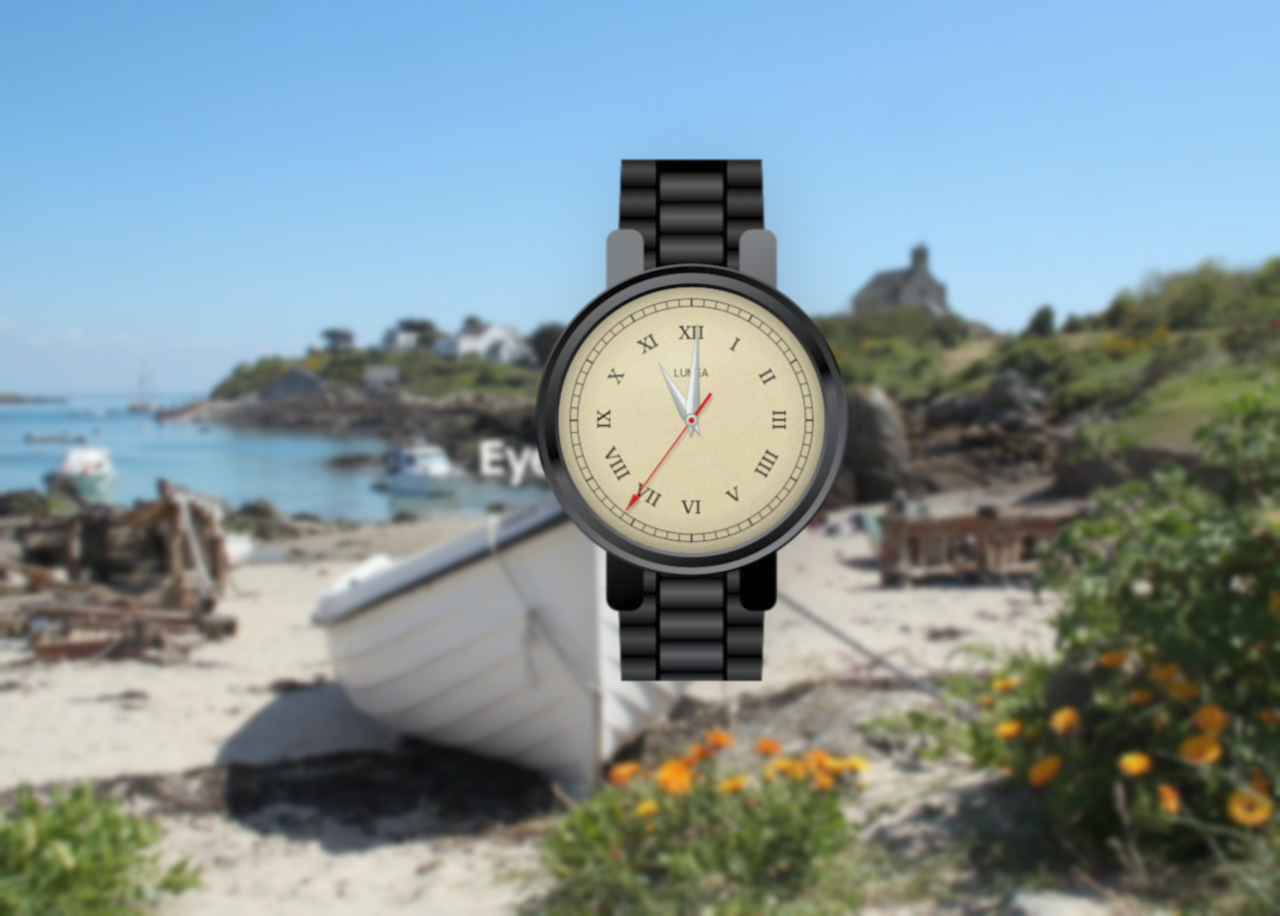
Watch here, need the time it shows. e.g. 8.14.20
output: 11.00.36
